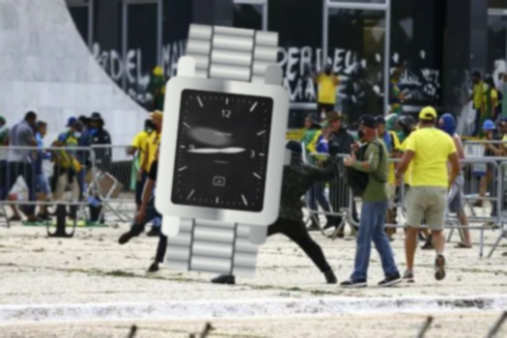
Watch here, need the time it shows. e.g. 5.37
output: 2.44
